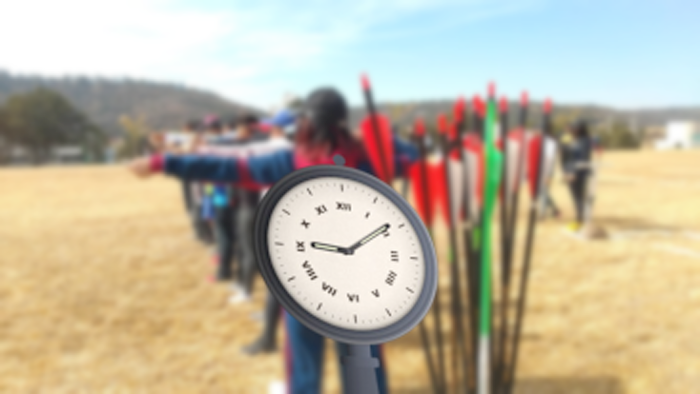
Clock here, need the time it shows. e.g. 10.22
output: 9.09
